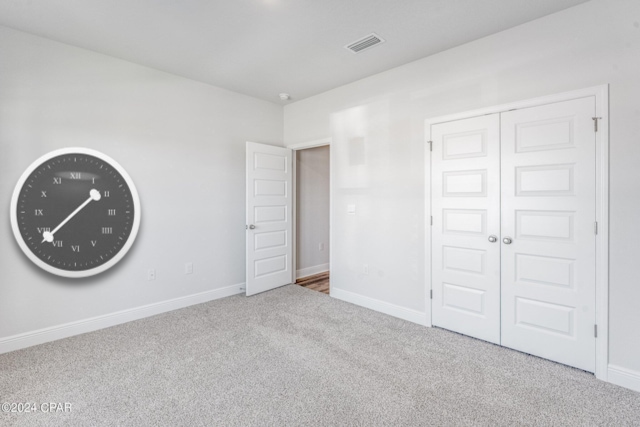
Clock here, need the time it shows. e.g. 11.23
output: 1.38
